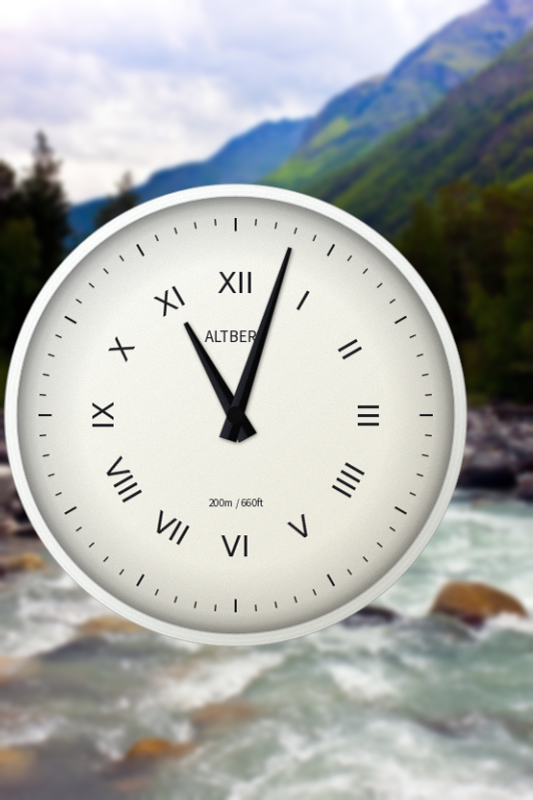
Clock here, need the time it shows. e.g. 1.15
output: 11.03
